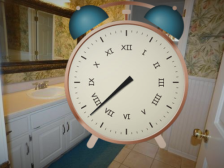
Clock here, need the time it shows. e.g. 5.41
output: 7.38
